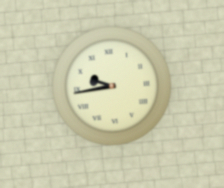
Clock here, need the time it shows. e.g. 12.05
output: 9.44
